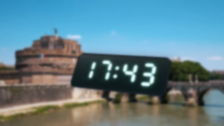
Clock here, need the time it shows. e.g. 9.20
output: 17.43
